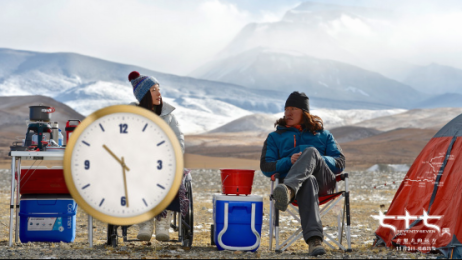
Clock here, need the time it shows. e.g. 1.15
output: 10.29
